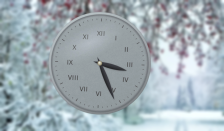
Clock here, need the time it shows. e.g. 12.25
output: 3.26
